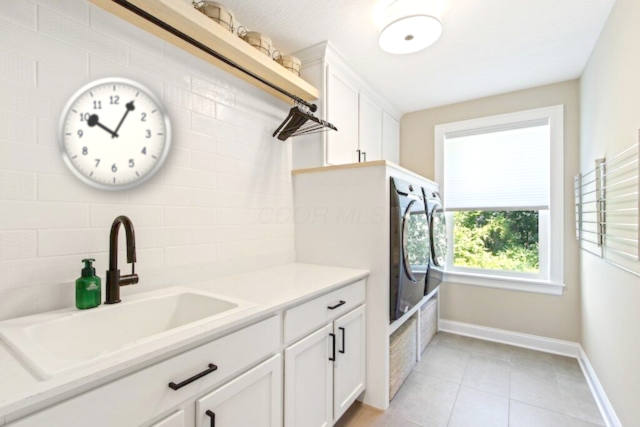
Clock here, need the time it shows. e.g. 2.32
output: 10.05
